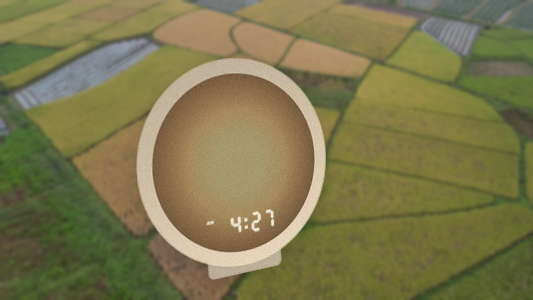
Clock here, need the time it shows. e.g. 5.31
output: 4.27
